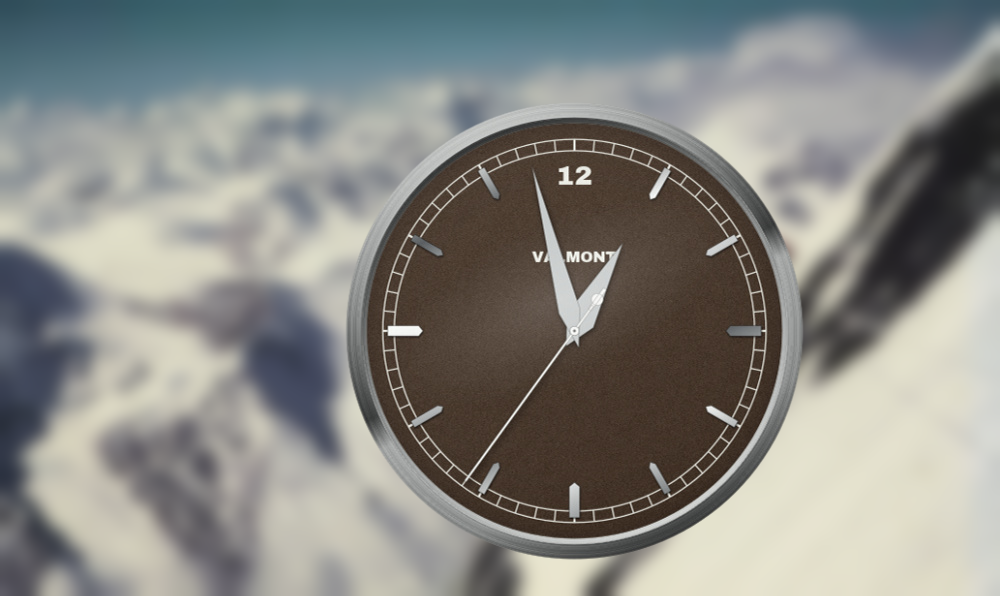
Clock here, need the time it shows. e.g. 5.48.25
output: 12.57.36
